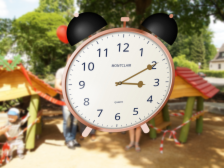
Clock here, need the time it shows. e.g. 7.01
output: 3.10
